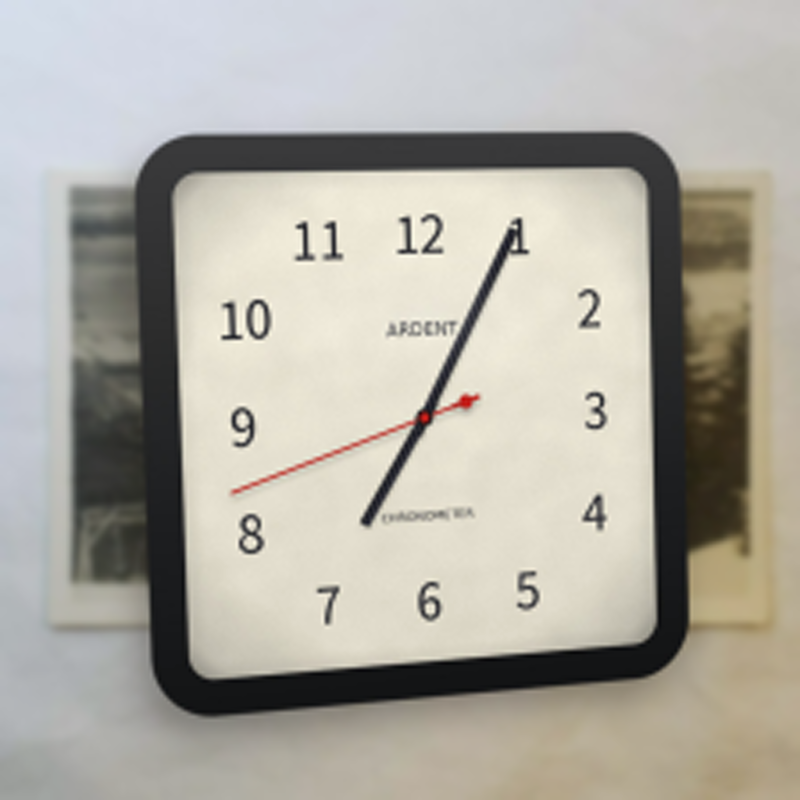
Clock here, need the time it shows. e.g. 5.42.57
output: 7.04.42
